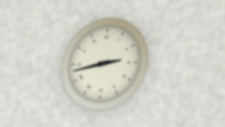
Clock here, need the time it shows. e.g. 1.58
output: 2.43
